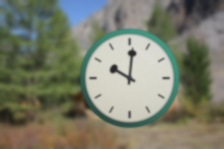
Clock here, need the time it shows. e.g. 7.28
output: 10.01
